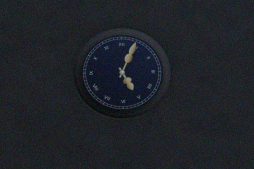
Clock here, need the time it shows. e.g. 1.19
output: 5.04
